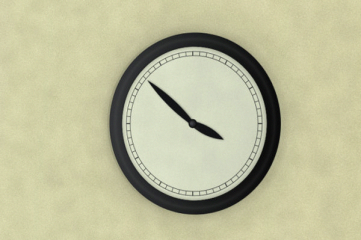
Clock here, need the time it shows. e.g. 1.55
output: 3.52
